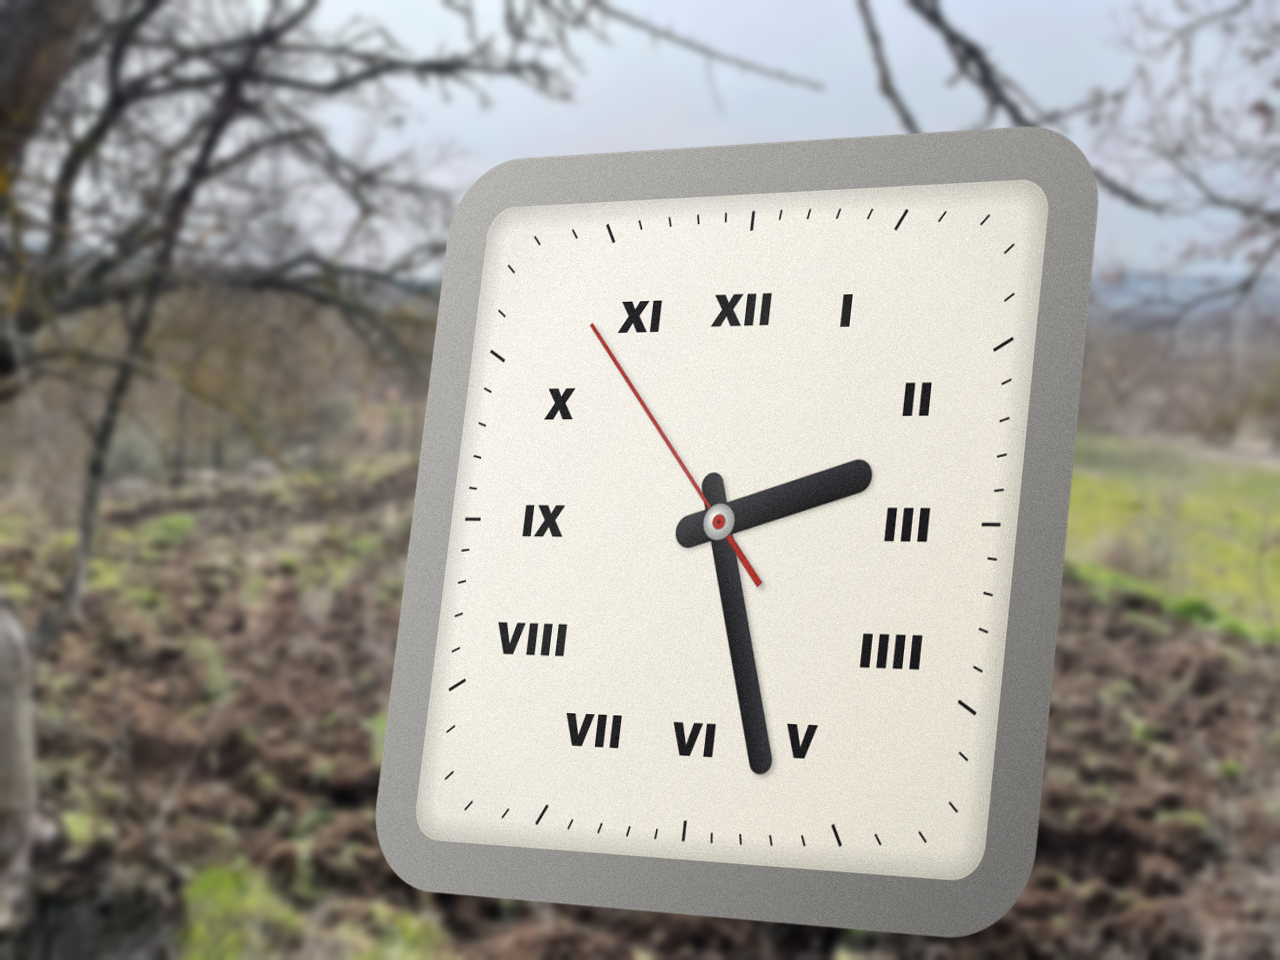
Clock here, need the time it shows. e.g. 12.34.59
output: 2.26.53
